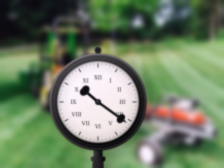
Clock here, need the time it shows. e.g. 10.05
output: 10.21
